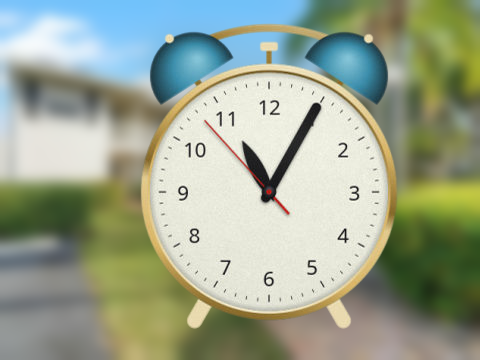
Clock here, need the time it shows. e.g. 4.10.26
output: 11.04.53
